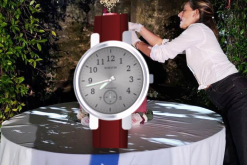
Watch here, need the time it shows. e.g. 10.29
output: 7.43
